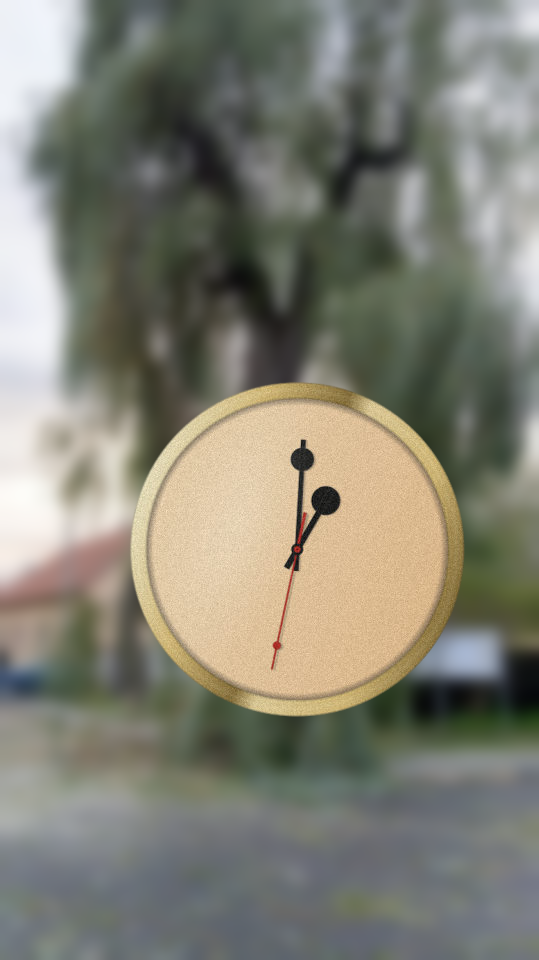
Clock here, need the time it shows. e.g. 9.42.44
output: 1.00.32
